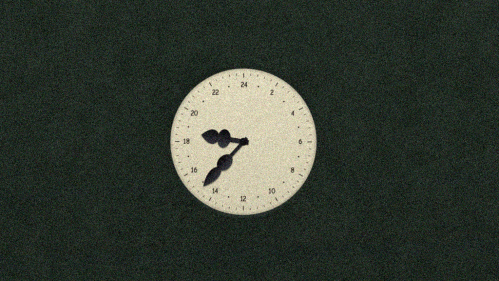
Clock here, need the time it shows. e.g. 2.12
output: 18.37
